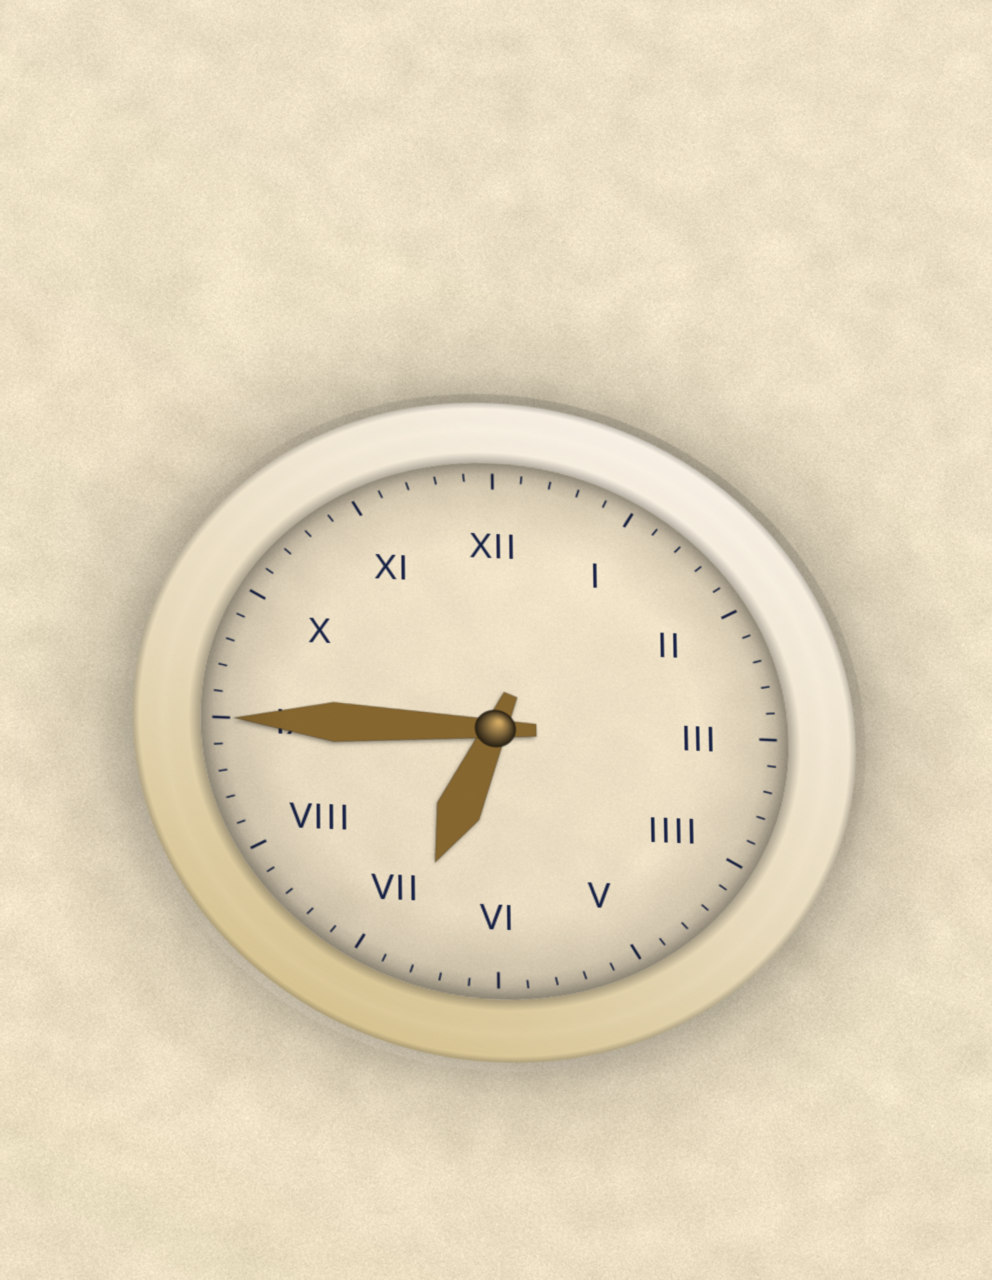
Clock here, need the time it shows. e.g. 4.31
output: 6.45
